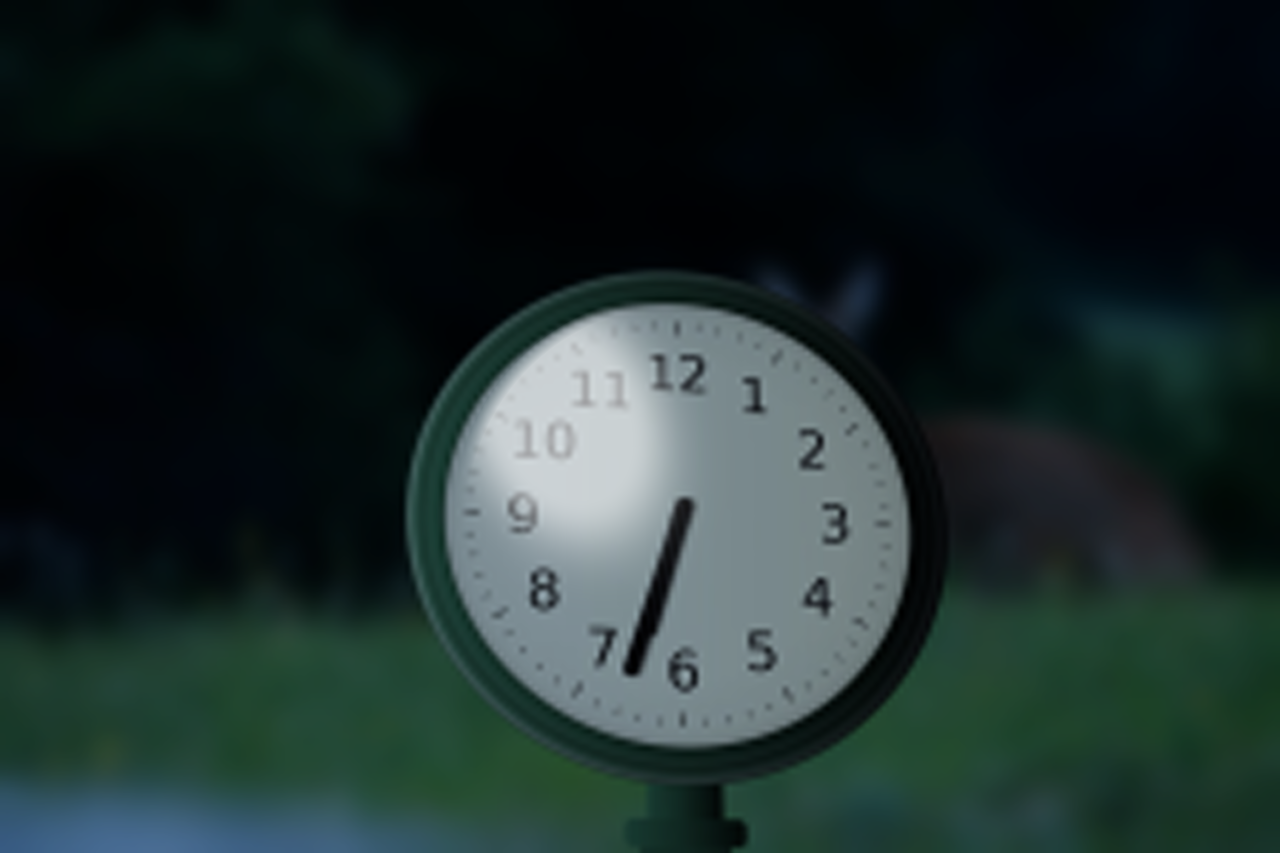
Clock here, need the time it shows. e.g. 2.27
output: 6.33
